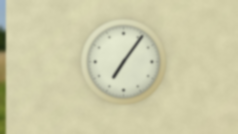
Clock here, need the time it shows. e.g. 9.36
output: 7.06
